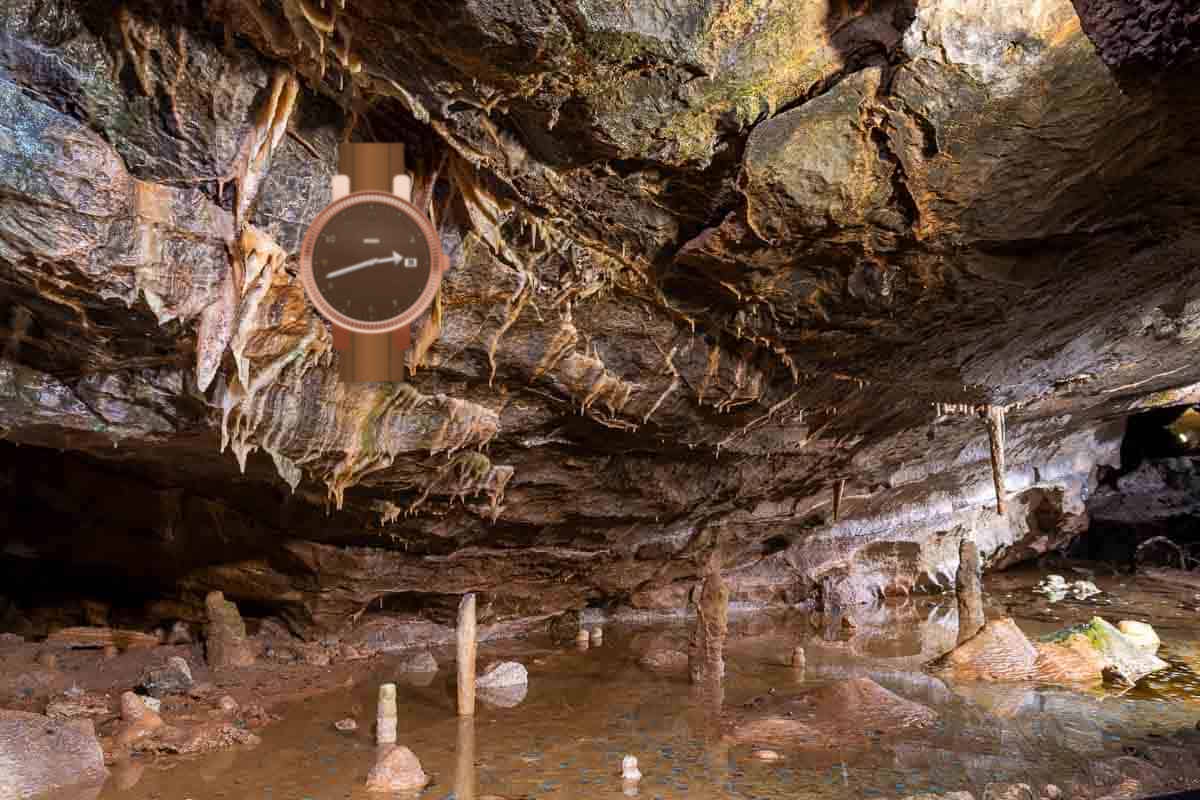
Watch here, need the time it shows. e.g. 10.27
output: 2.42
